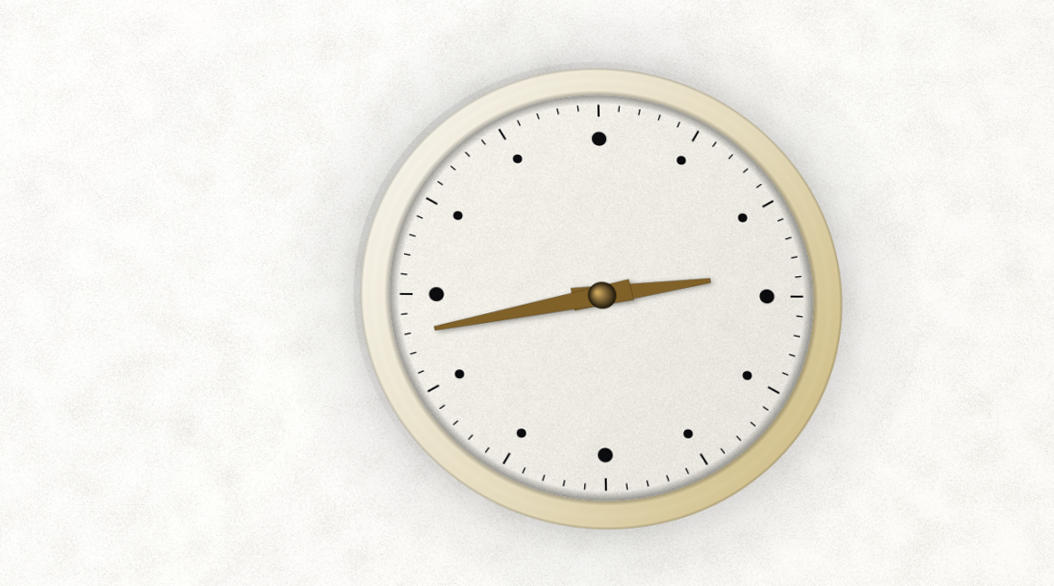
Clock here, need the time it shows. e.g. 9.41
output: 2.43
